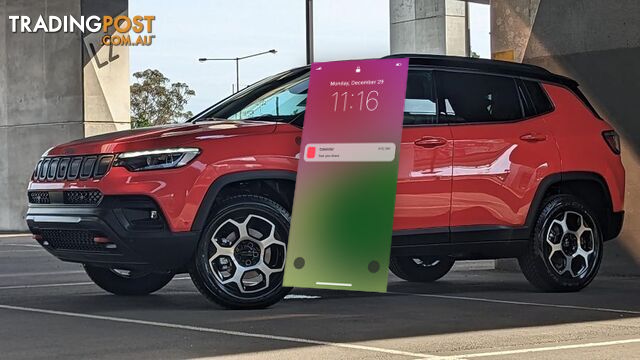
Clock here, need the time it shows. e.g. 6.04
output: 11.16
